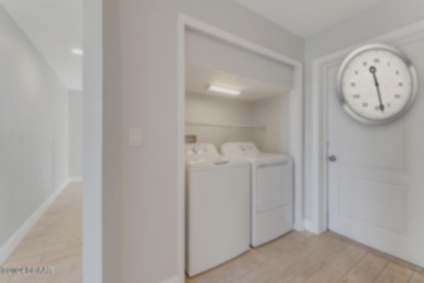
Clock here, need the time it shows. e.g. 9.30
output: 11.28
